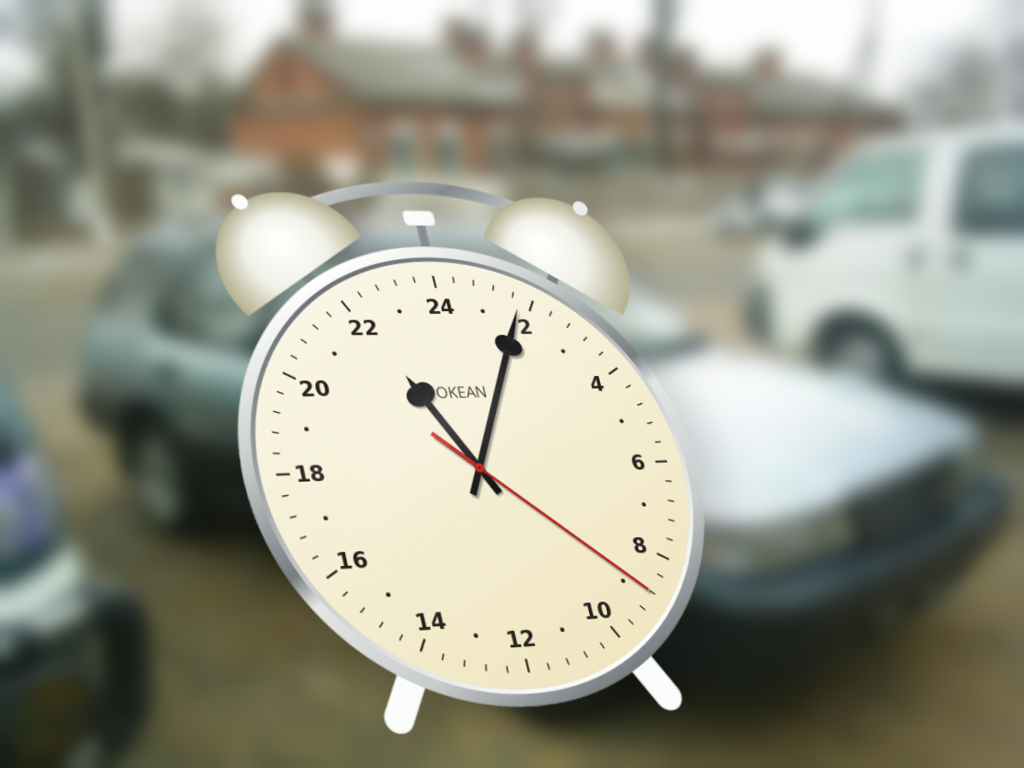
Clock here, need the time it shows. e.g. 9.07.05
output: 22.04.22
